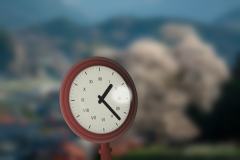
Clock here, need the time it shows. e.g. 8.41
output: 1.23
